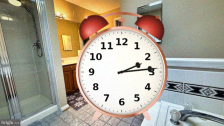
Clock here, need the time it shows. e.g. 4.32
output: 2.14
